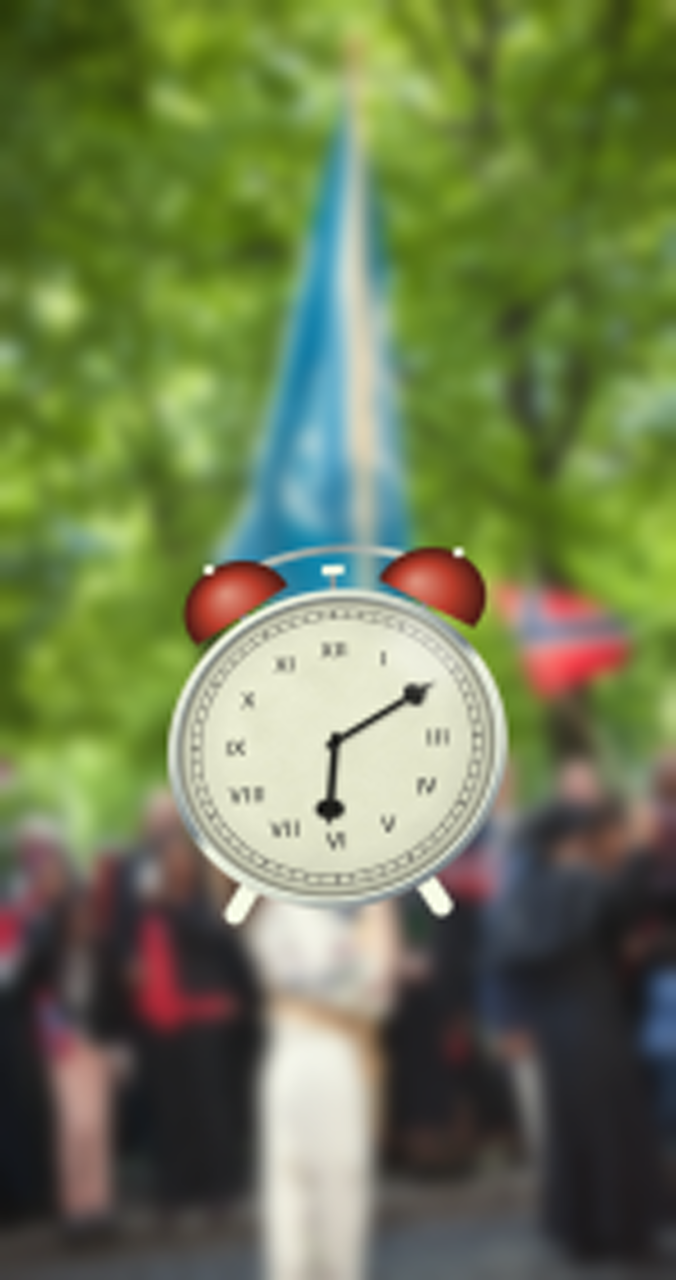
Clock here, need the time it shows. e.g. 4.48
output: 6.10
